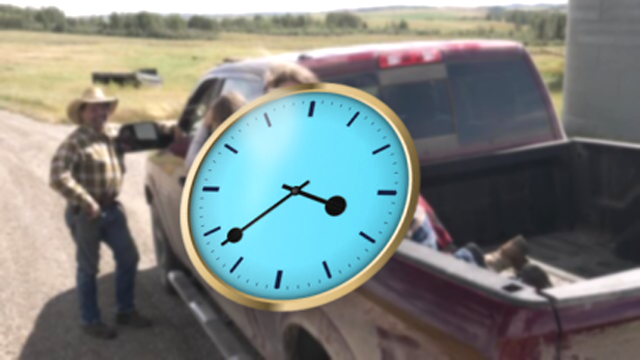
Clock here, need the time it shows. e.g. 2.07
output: 3.38
